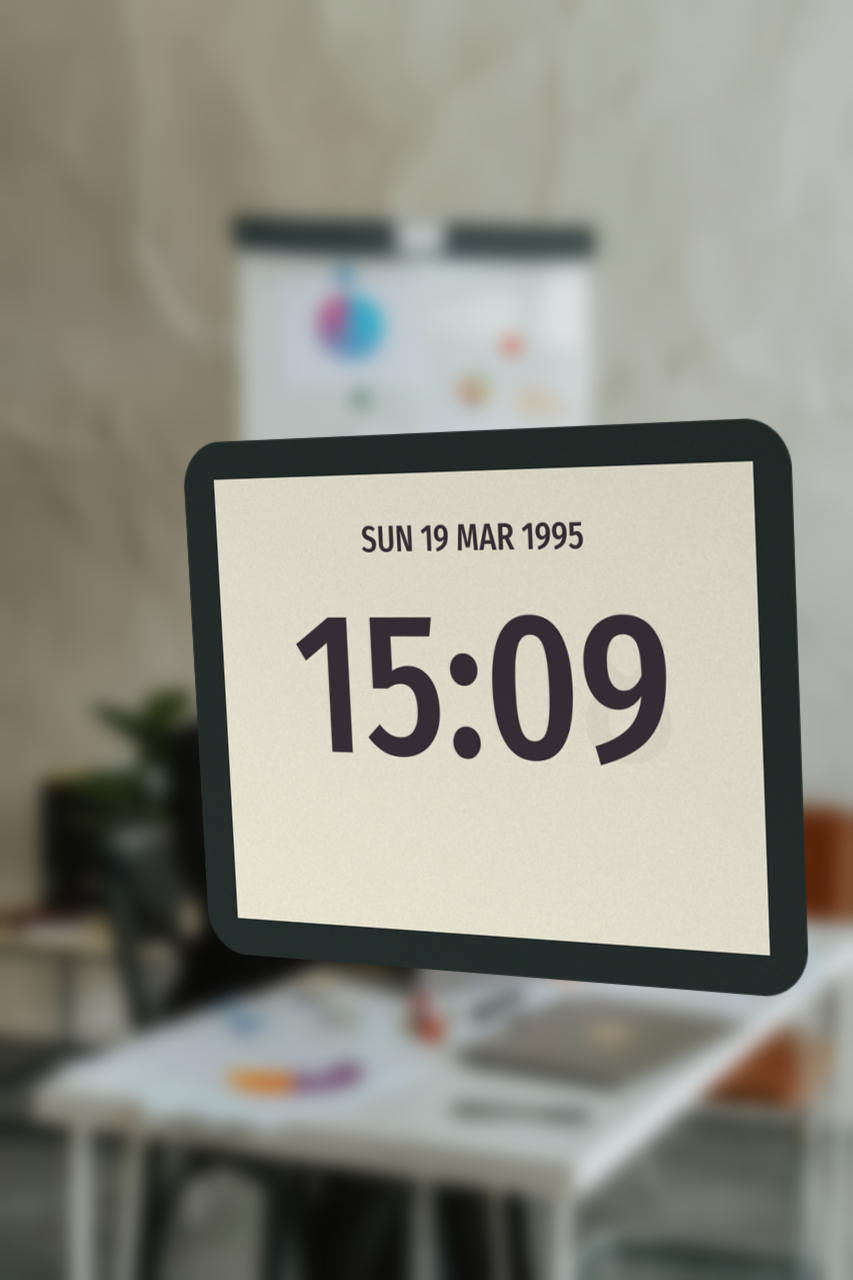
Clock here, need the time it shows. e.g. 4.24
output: 15.09
